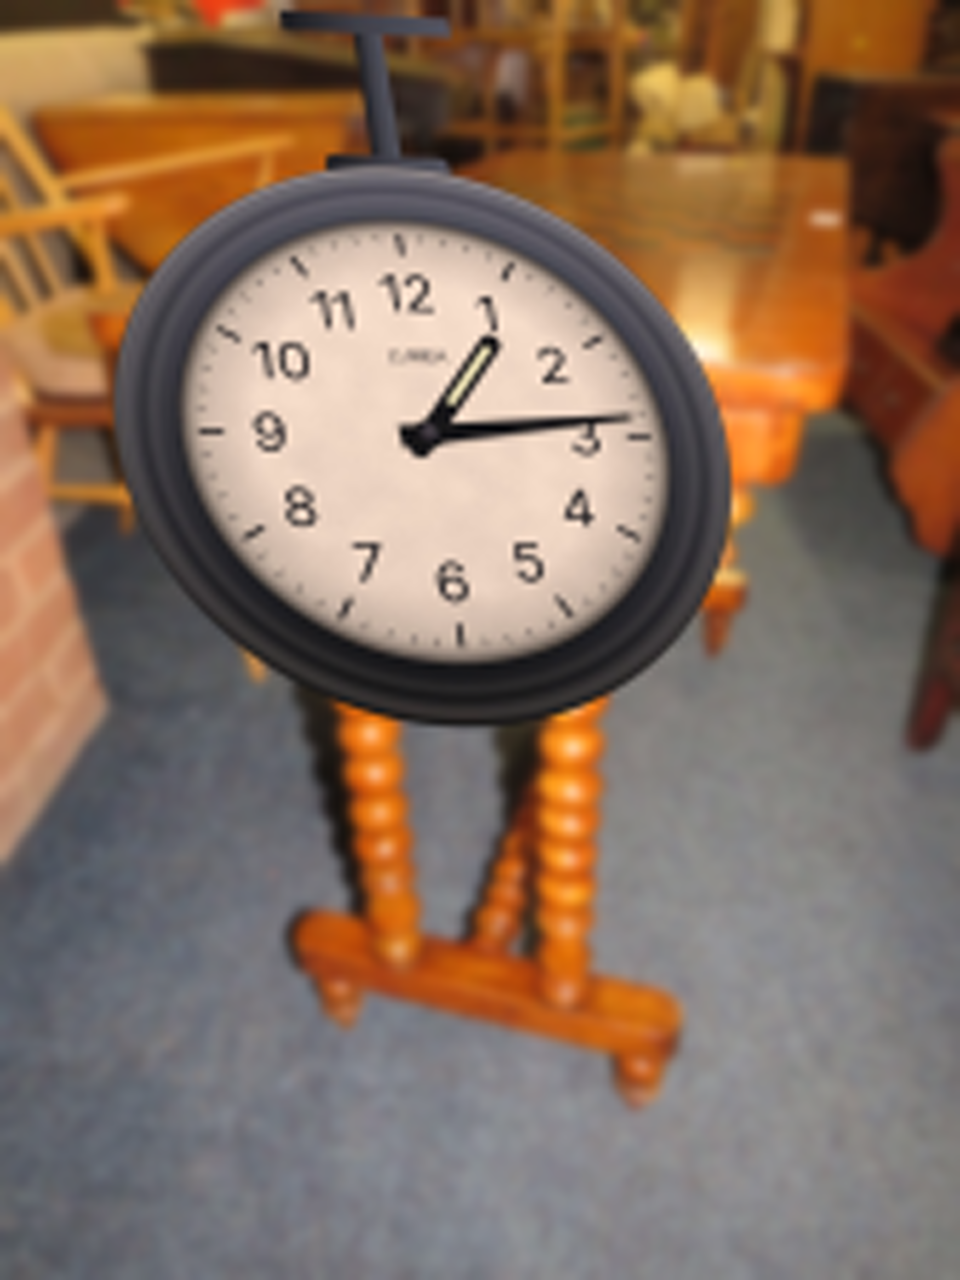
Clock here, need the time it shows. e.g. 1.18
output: 1.14
